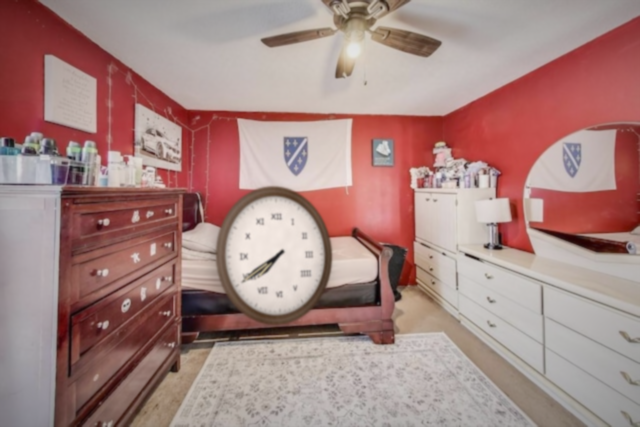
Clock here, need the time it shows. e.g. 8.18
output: 7.40
